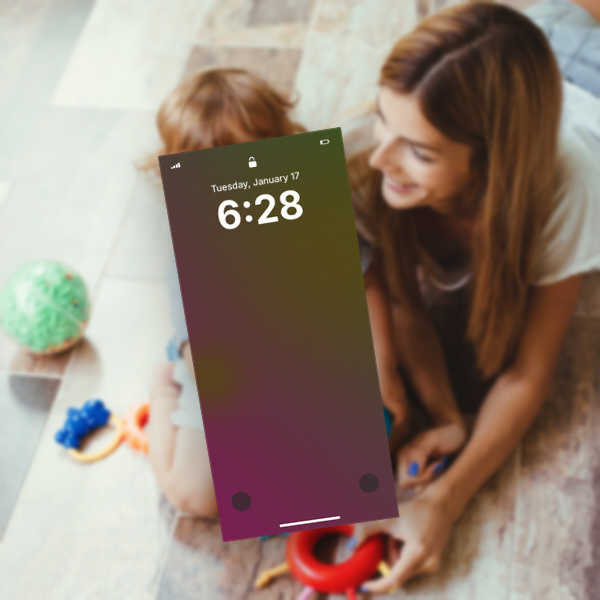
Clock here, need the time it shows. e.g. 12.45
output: 6.28
